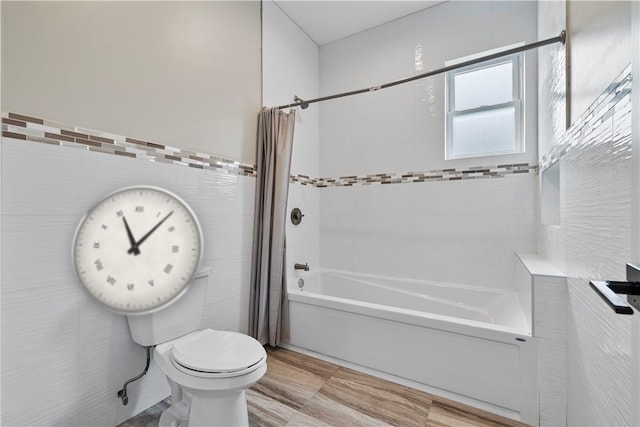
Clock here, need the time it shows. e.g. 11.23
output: 11.07
